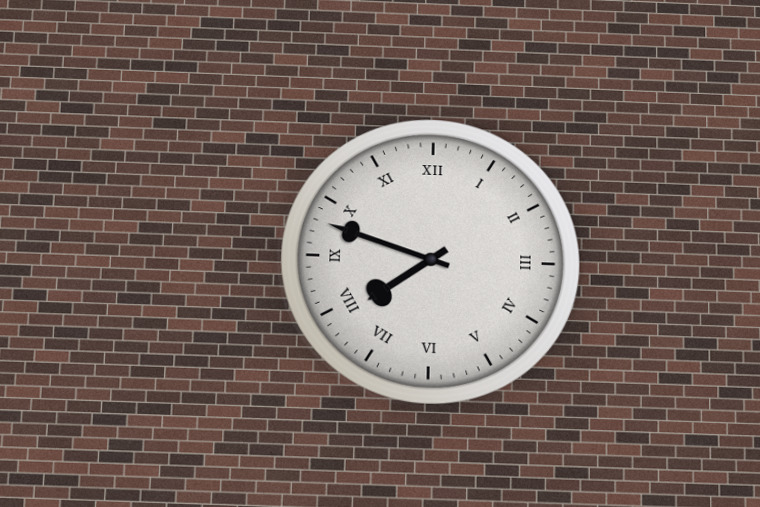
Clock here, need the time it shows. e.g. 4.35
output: 7.48
